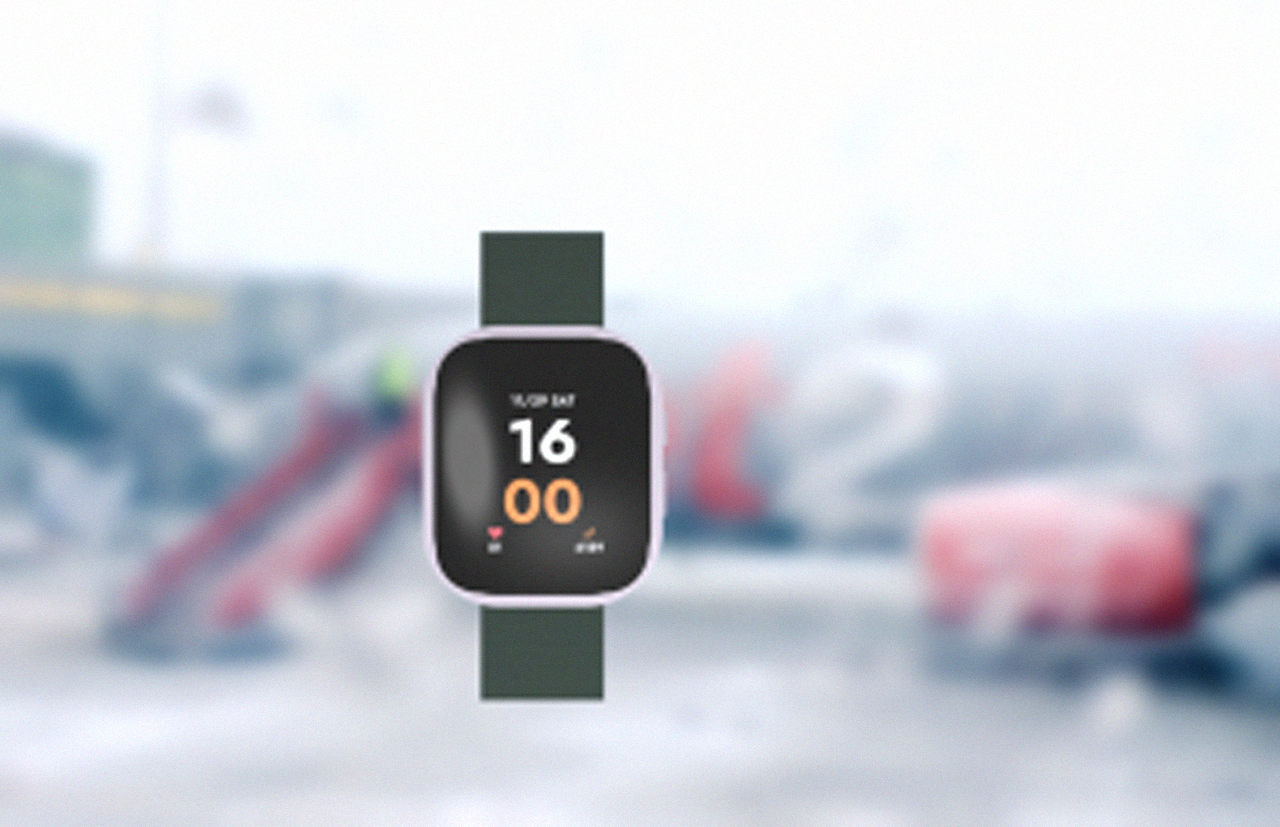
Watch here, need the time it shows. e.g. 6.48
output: 16.00
